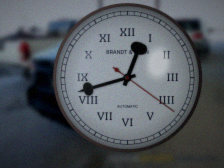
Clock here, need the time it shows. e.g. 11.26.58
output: 12.42.21
